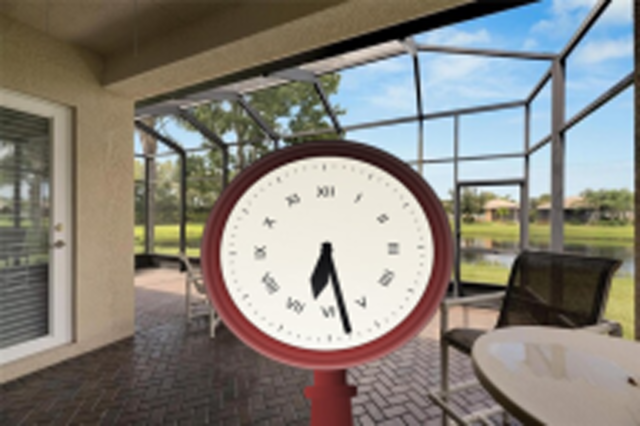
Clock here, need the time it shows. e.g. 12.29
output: 6.28
